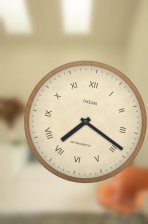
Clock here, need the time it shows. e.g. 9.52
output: 7.19
